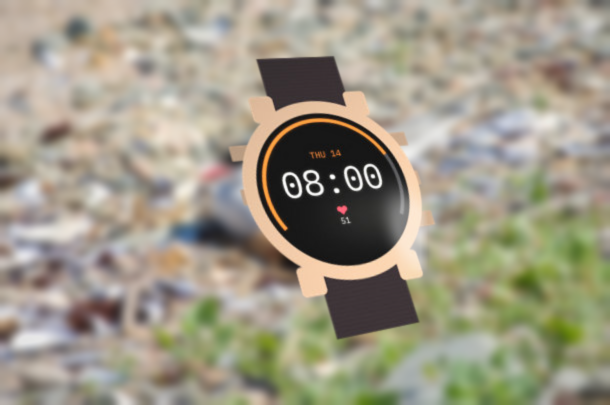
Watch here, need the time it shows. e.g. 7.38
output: 8.00
